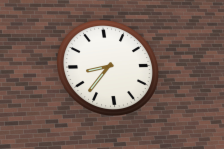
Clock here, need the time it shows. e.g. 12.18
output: 8.37
